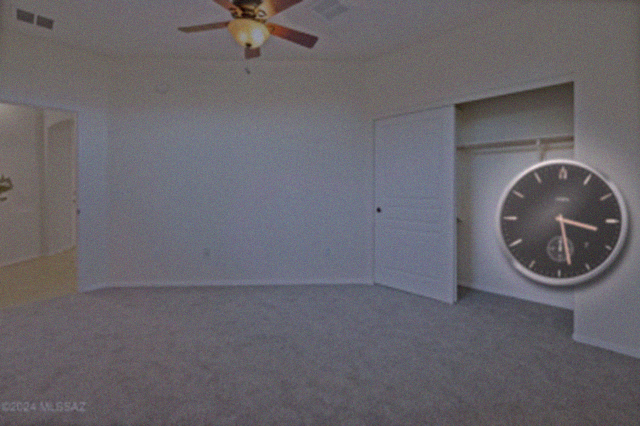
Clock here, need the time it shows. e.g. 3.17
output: 3.28
